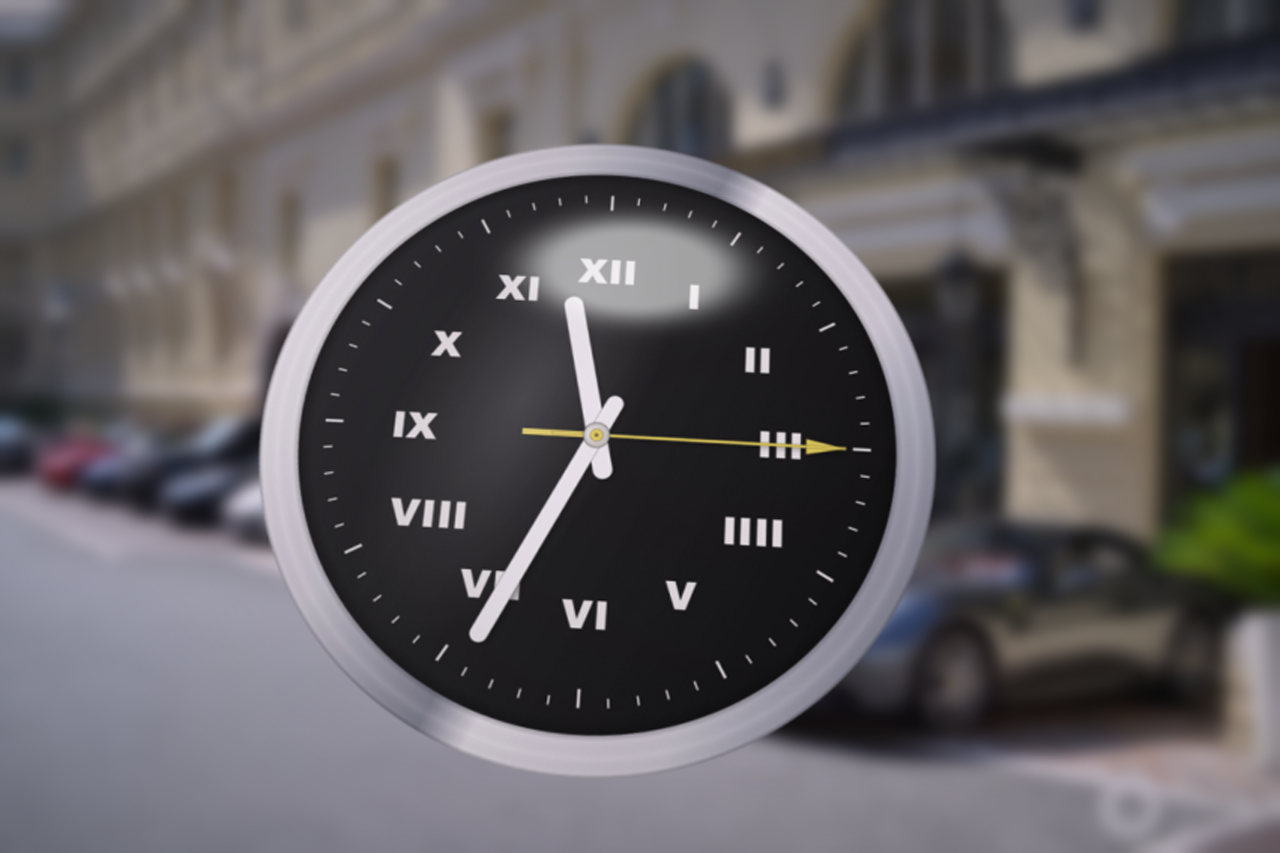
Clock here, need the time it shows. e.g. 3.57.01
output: 11.34.15
